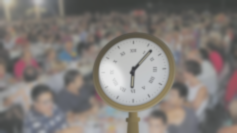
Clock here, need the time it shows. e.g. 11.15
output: 6.07
